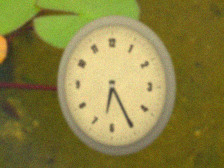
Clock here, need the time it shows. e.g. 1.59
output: 6.25
